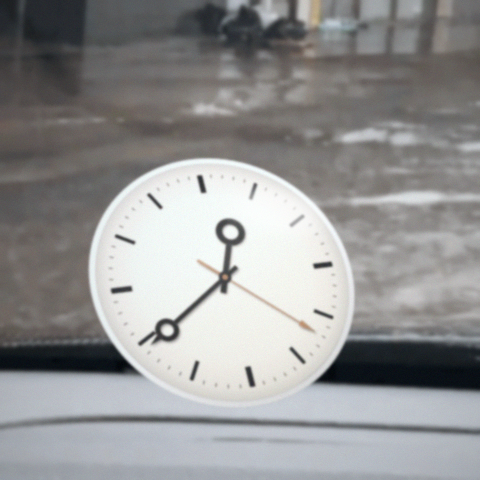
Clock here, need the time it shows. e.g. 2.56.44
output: 12.39.22
